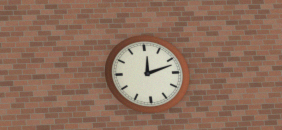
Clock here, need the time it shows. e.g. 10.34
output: 12.12
